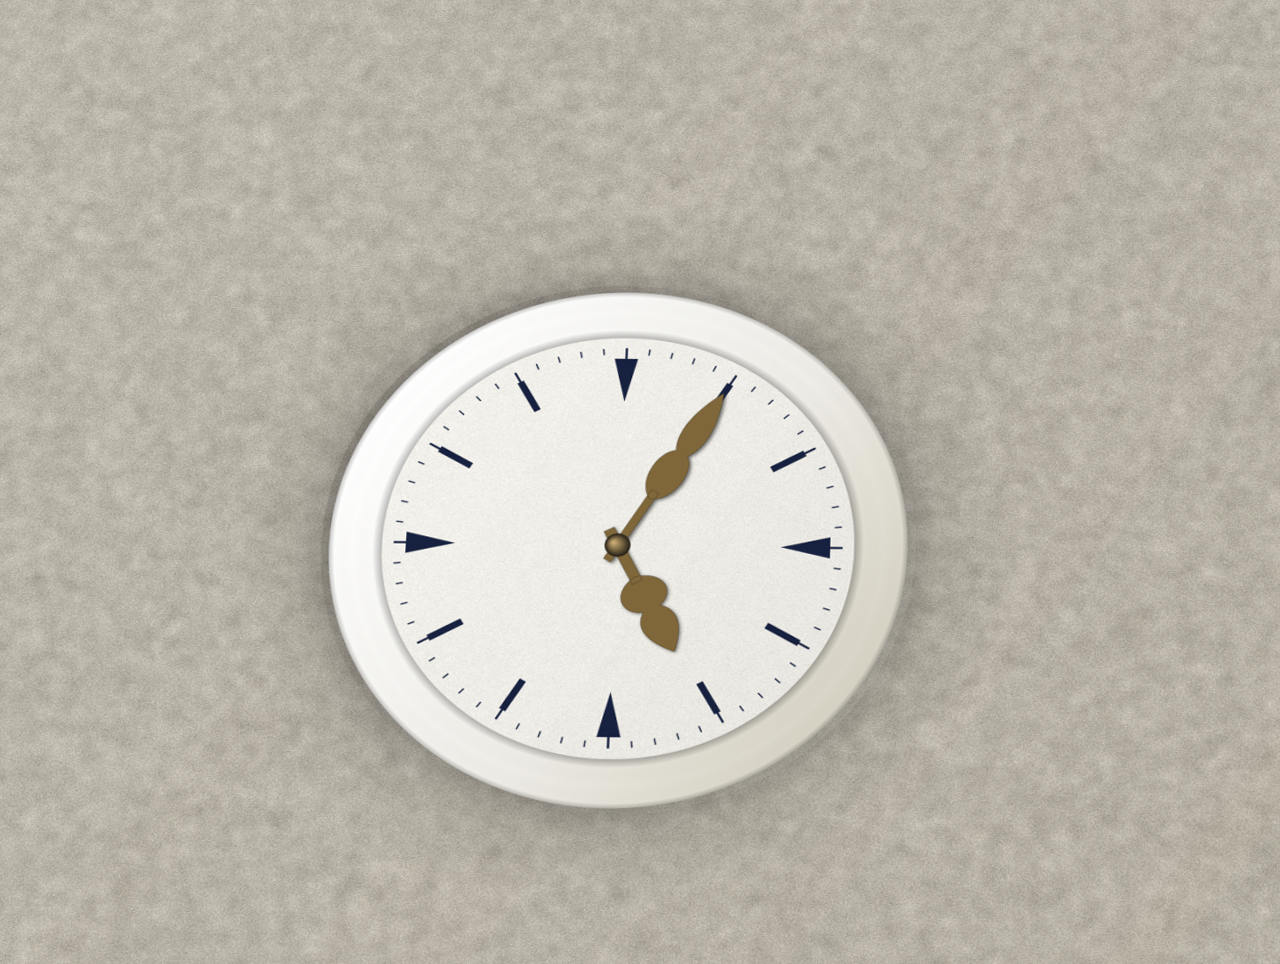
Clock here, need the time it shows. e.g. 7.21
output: 5.05
